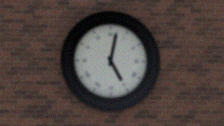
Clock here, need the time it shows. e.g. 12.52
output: 5.02
